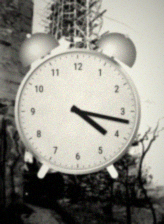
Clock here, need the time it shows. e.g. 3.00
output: 4.17
